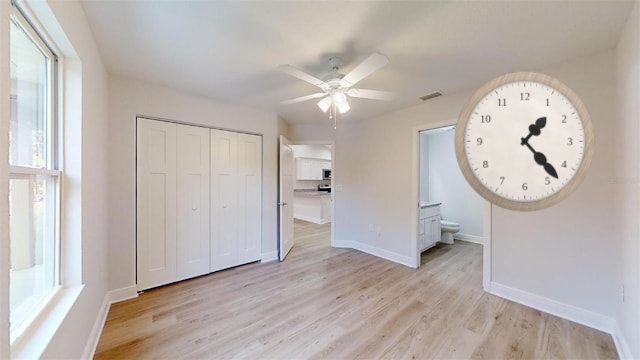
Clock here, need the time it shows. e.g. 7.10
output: 1.23
